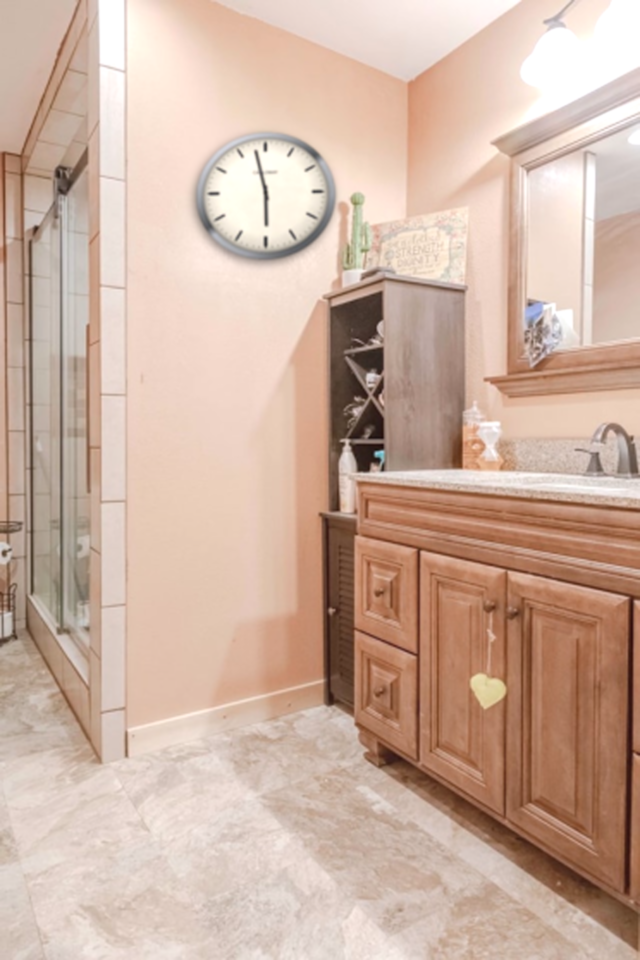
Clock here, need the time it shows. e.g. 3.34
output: 5.58
